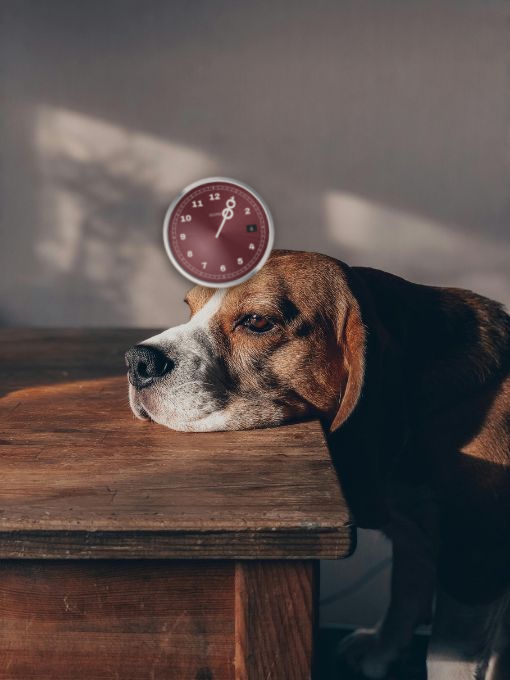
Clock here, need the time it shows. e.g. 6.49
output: 1.05
